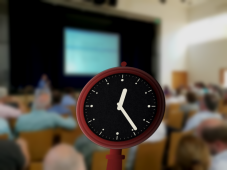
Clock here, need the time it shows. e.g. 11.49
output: 12.24
